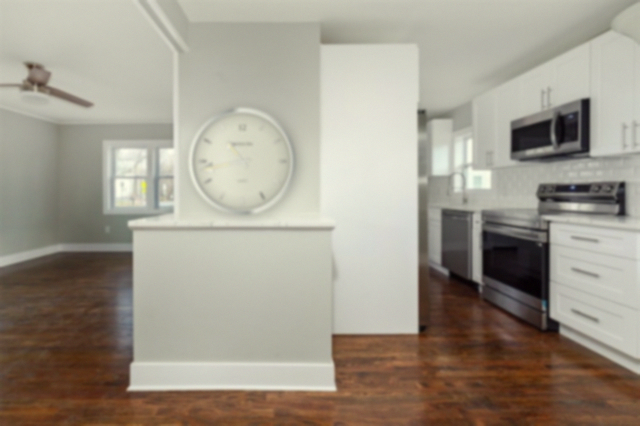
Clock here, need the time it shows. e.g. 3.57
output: 10.43
